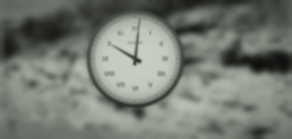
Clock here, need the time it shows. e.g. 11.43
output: 10.01
